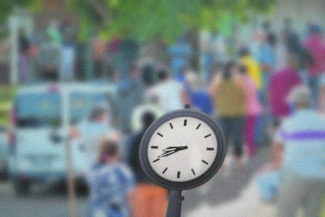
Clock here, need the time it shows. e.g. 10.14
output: 8.41
